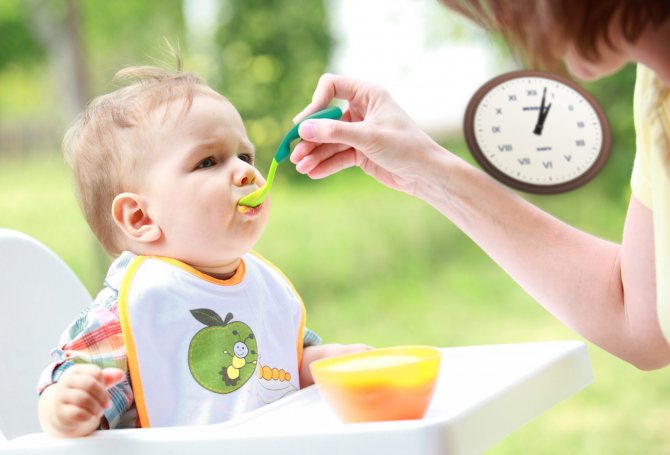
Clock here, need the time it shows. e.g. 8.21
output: 1.03
